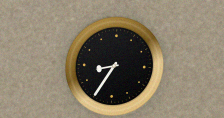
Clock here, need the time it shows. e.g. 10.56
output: 8.35
